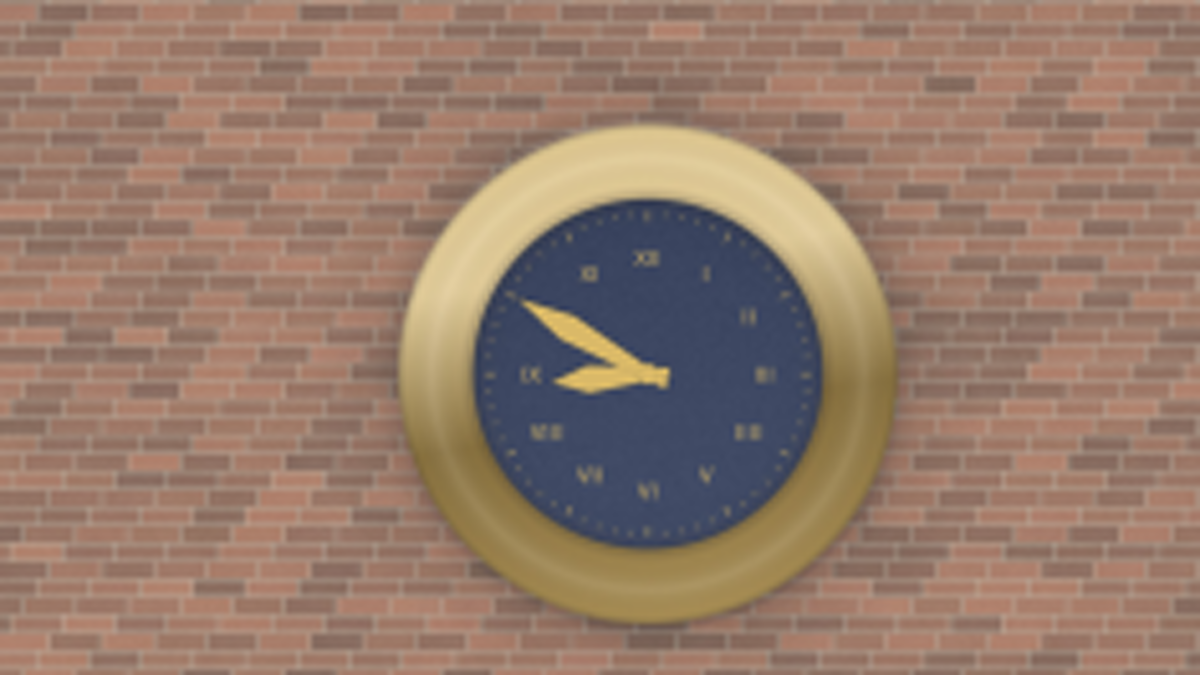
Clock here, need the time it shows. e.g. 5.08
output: 8.50
